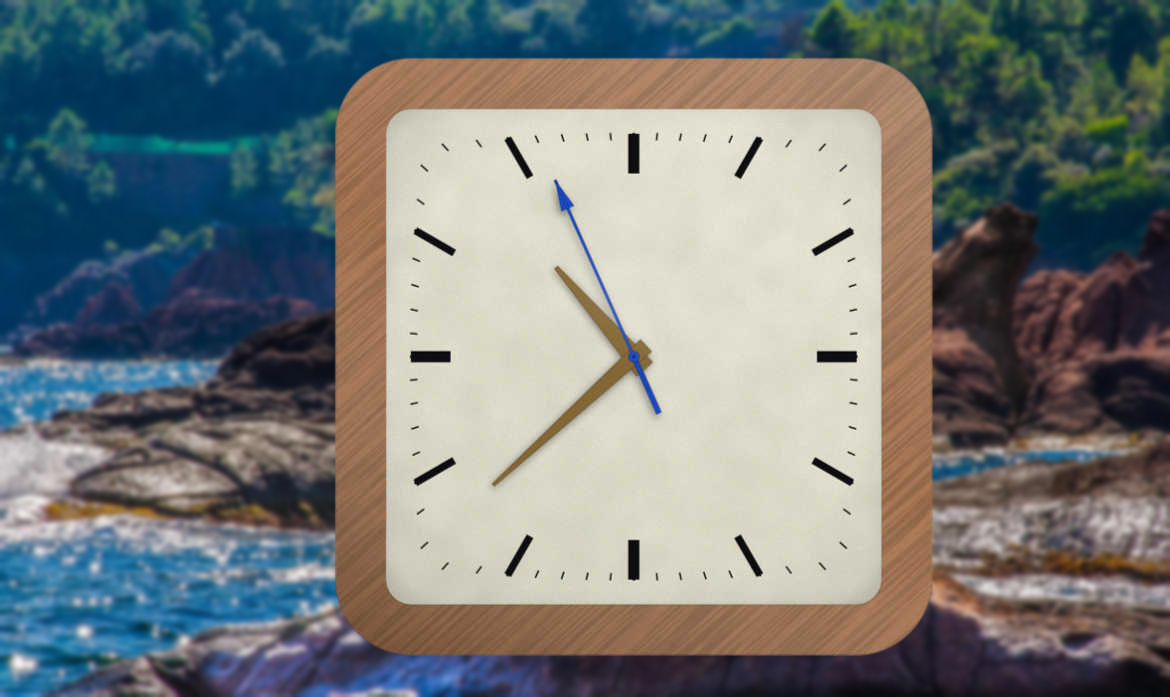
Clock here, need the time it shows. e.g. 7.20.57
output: 10.37.56
